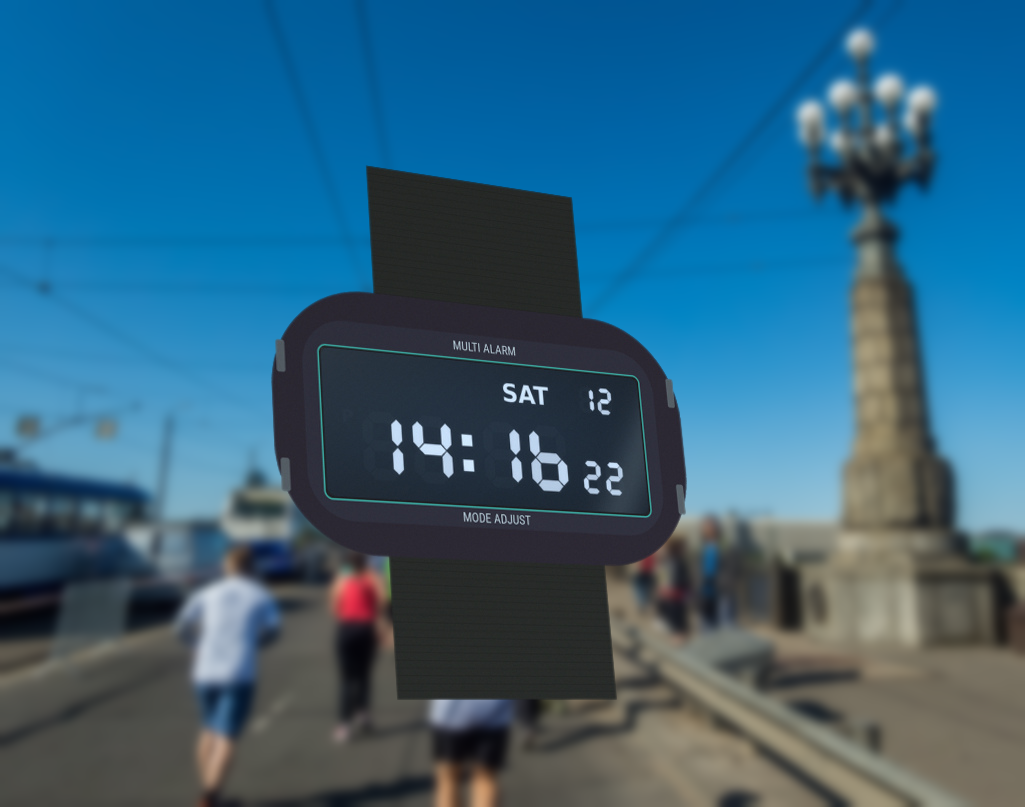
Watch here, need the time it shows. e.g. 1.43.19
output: 14.16.22
